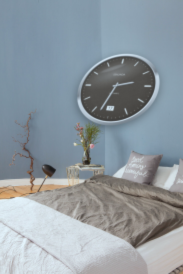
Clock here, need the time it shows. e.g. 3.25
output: 2.33
